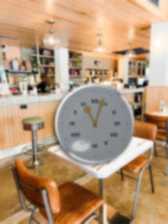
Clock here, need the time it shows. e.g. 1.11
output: 11.03
